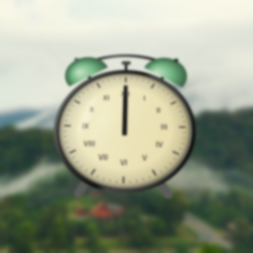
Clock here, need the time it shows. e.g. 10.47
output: 12.00
